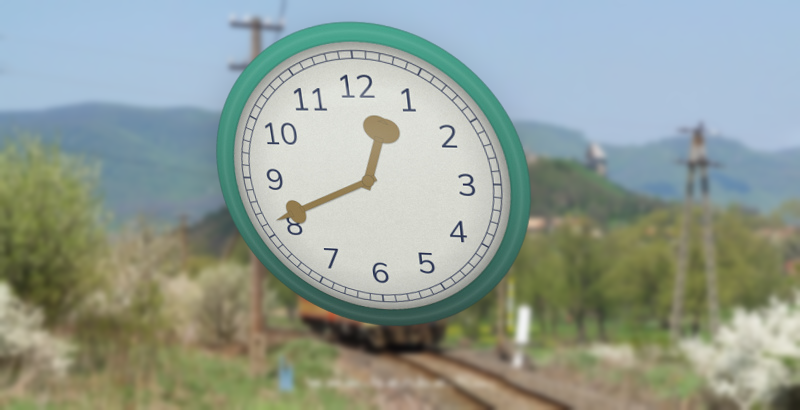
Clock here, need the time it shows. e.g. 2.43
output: 12.41
